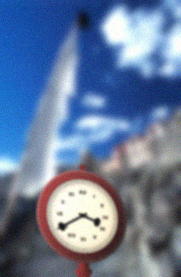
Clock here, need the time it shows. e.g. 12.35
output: 3.40
